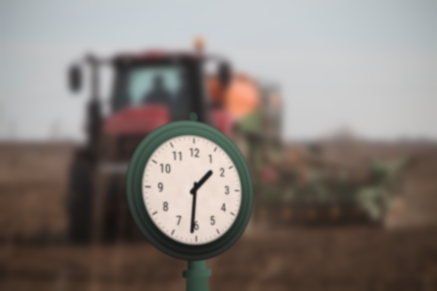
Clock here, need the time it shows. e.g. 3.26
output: 1.31
